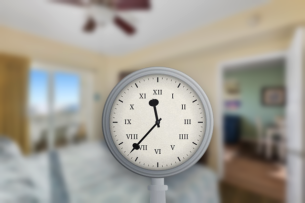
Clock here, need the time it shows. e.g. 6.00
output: 11.37
